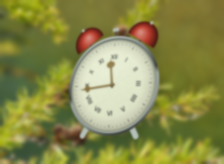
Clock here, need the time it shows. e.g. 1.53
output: 11.44
